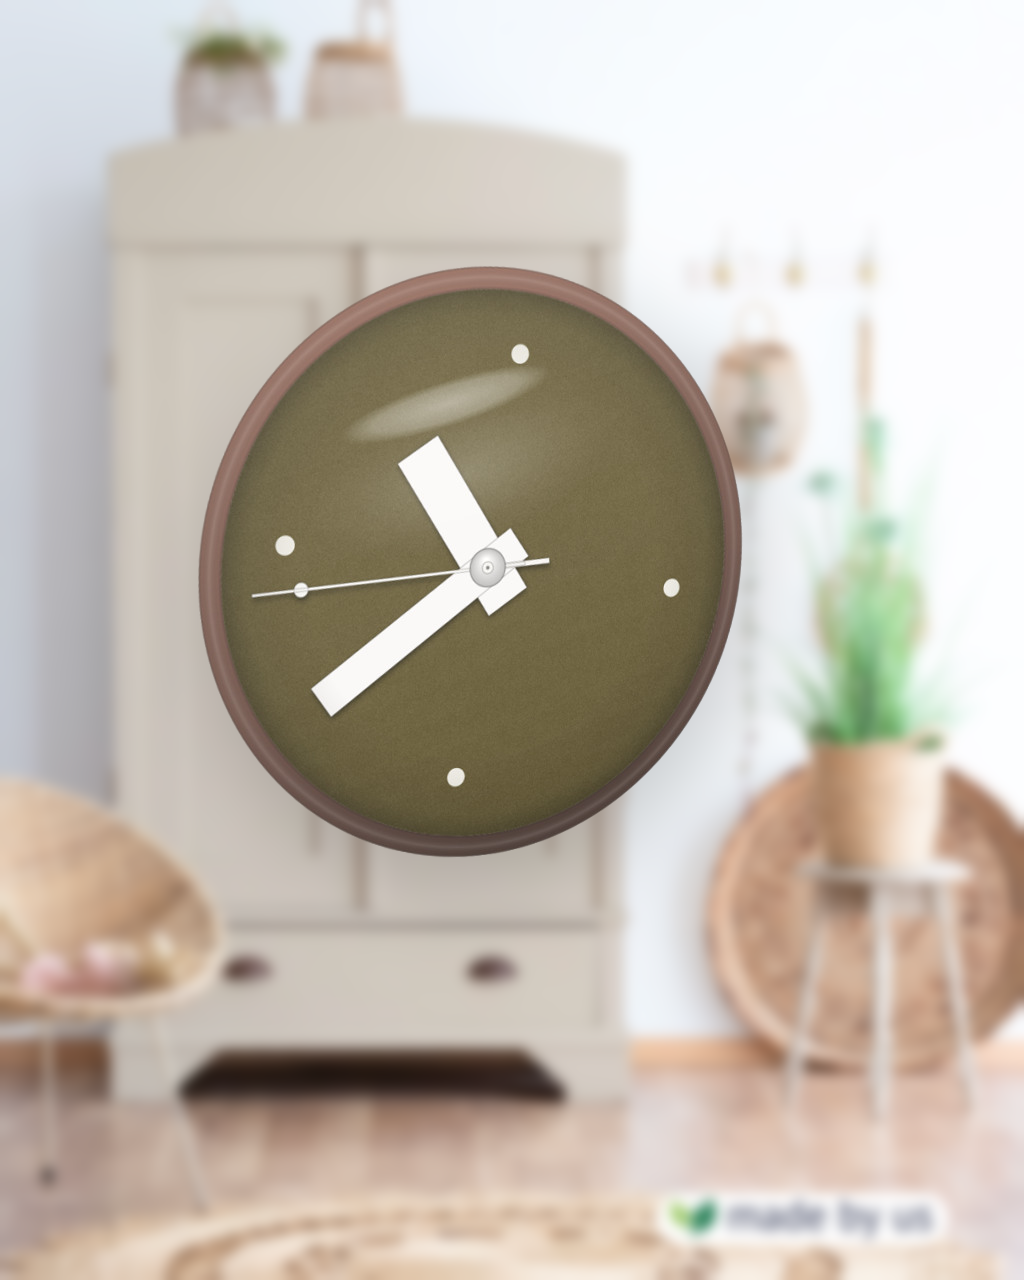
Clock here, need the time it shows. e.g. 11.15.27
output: 10.37.43
